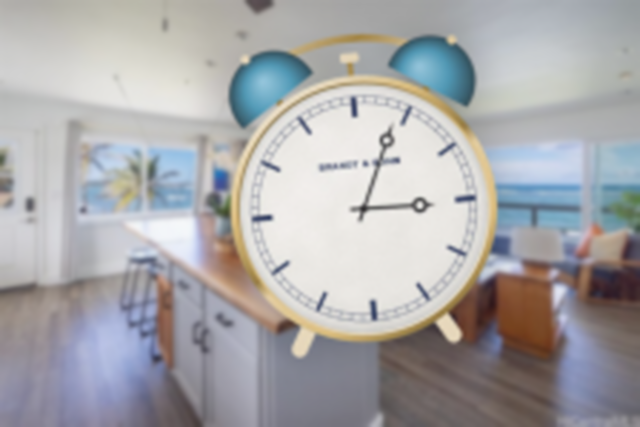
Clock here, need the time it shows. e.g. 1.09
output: 3.04
